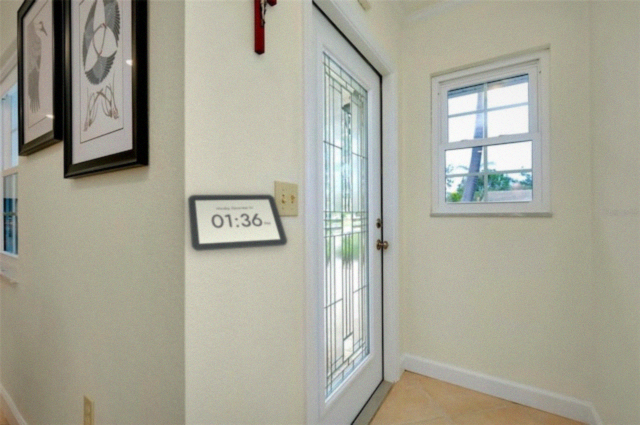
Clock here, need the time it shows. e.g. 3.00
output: 1.36
